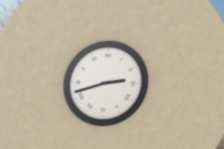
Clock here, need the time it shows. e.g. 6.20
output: 2.42
